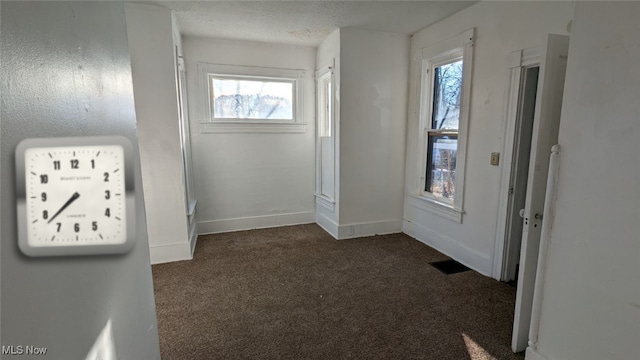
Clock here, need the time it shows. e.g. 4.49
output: 7.38
